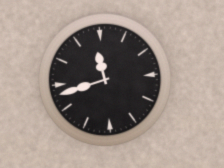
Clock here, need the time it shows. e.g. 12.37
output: 11.43
